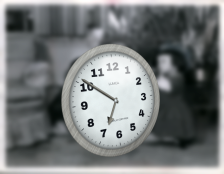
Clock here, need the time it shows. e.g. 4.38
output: 6.51
